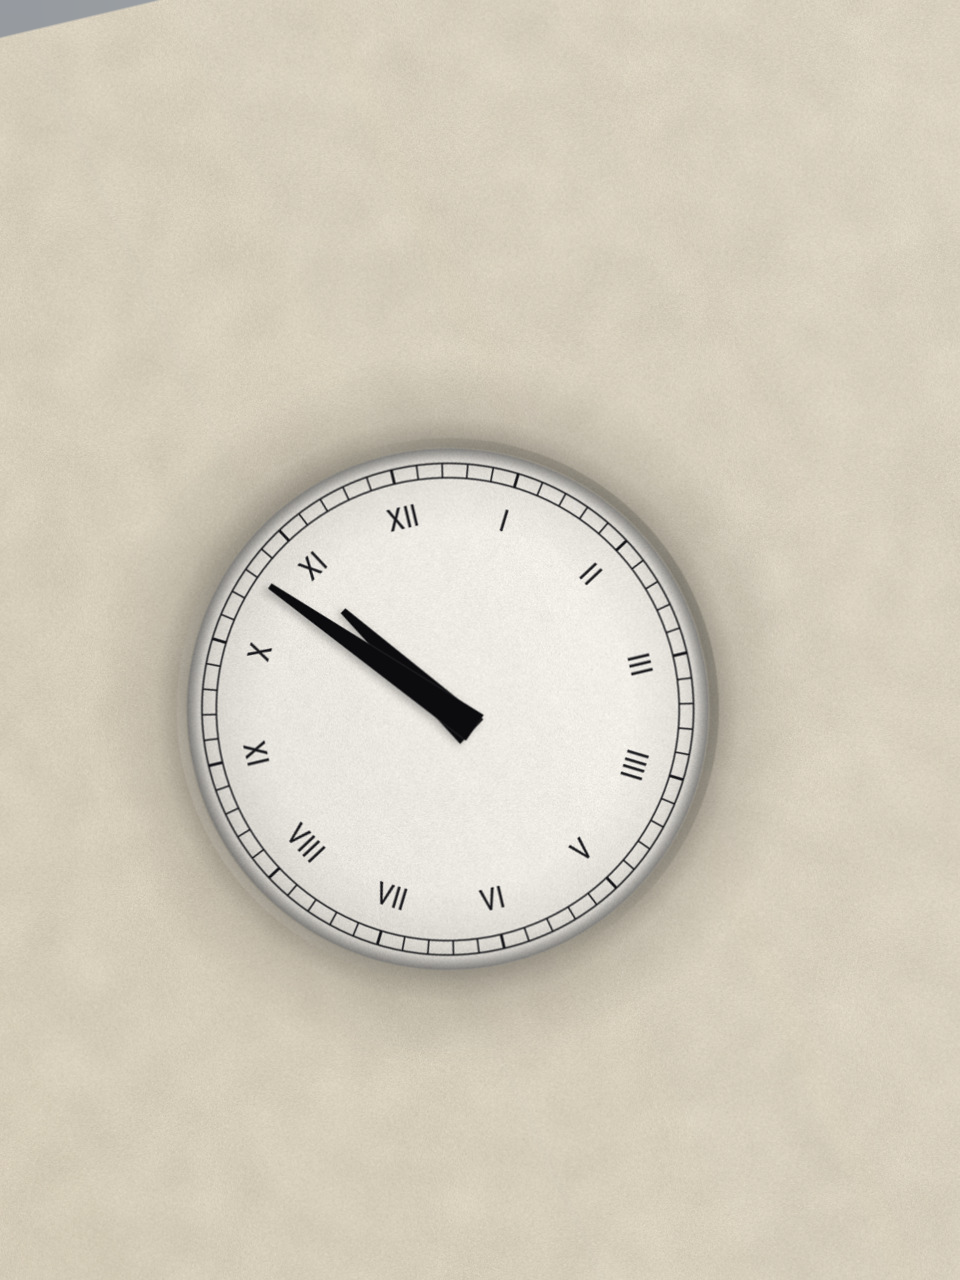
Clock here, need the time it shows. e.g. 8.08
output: 10.53
